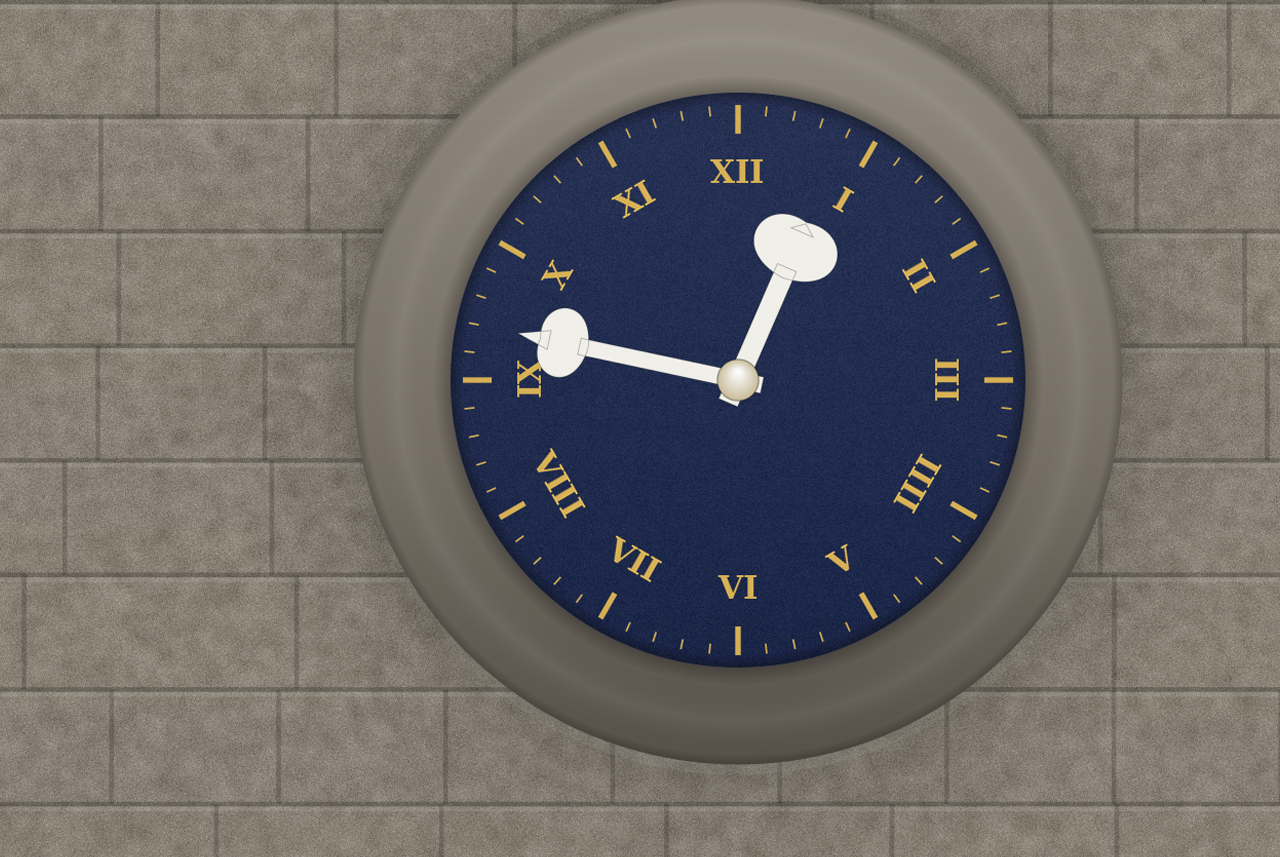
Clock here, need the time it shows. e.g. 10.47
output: 12.47
